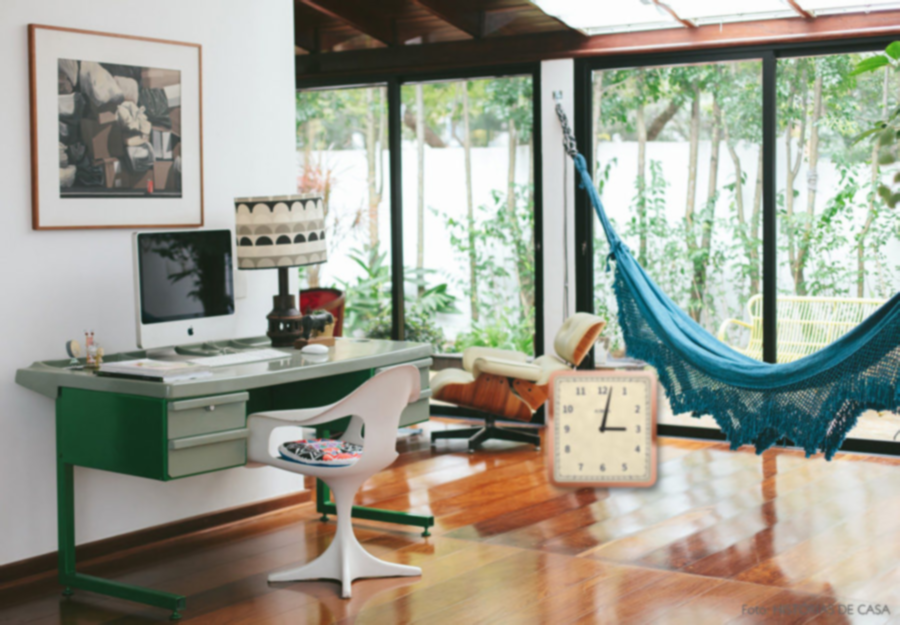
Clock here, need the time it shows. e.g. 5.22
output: 3.02
